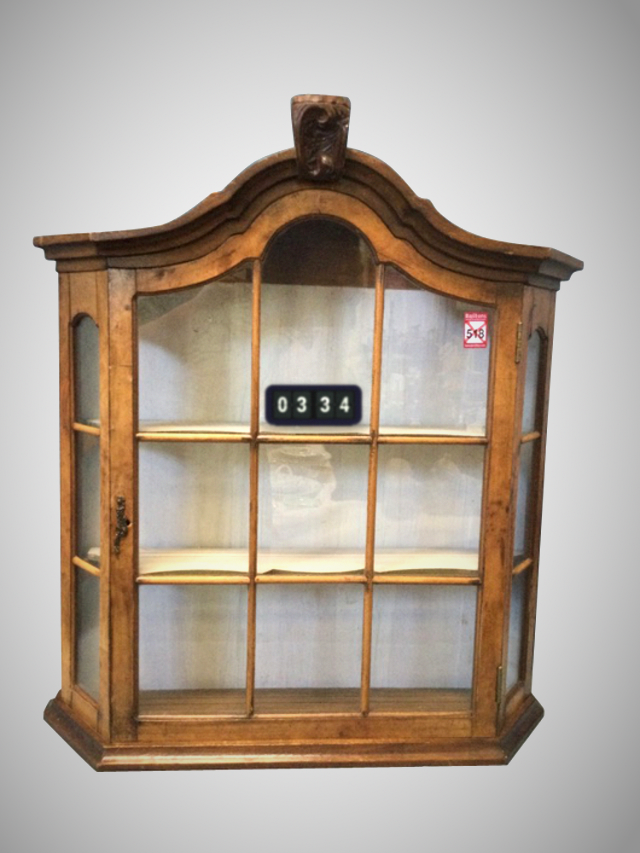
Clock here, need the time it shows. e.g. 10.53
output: 3.34
